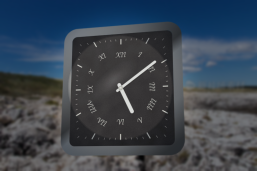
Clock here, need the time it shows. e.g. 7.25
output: 5.09
